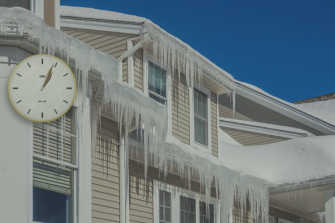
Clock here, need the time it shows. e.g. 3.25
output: 1.04
